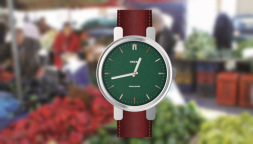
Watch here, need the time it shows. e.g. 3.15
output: 12.43
